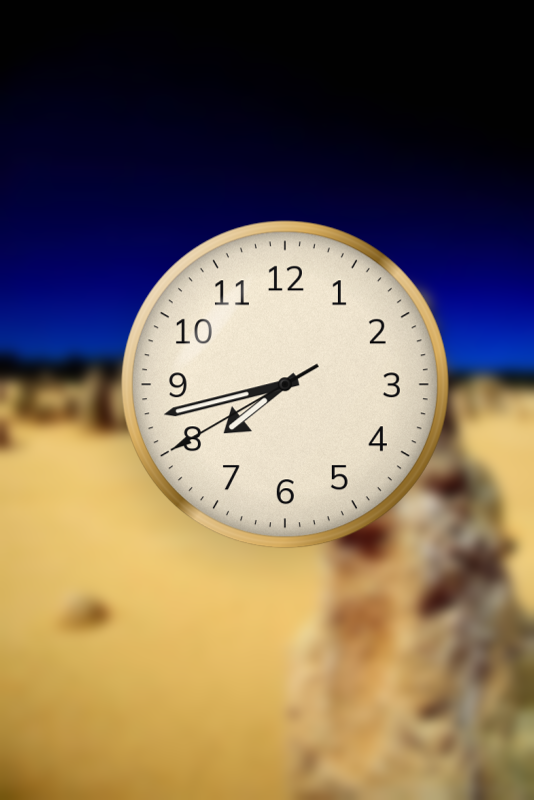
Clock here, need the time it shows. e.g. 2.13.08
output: 7.42.40
